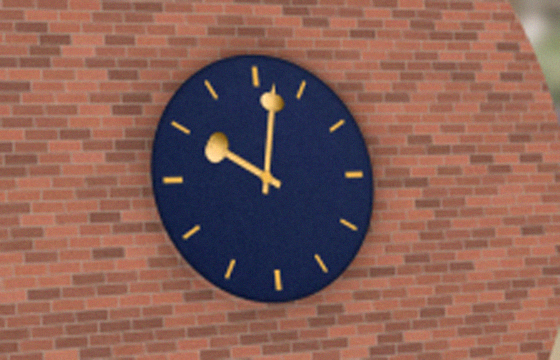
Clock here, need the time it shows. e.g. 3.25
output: 10.02
